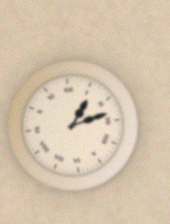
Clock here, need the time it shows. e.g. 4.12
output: 1.13
